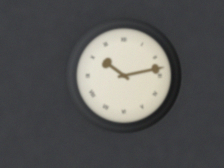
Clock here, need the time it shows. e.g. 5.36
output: 10.13
